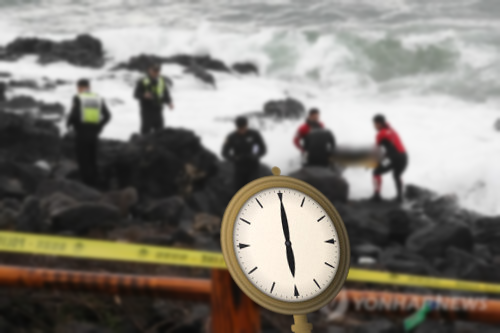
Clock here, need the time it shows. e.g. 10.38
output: 6.00
